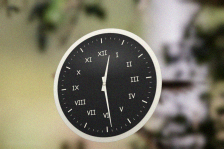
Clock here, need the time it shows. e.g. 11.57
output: 12.29
